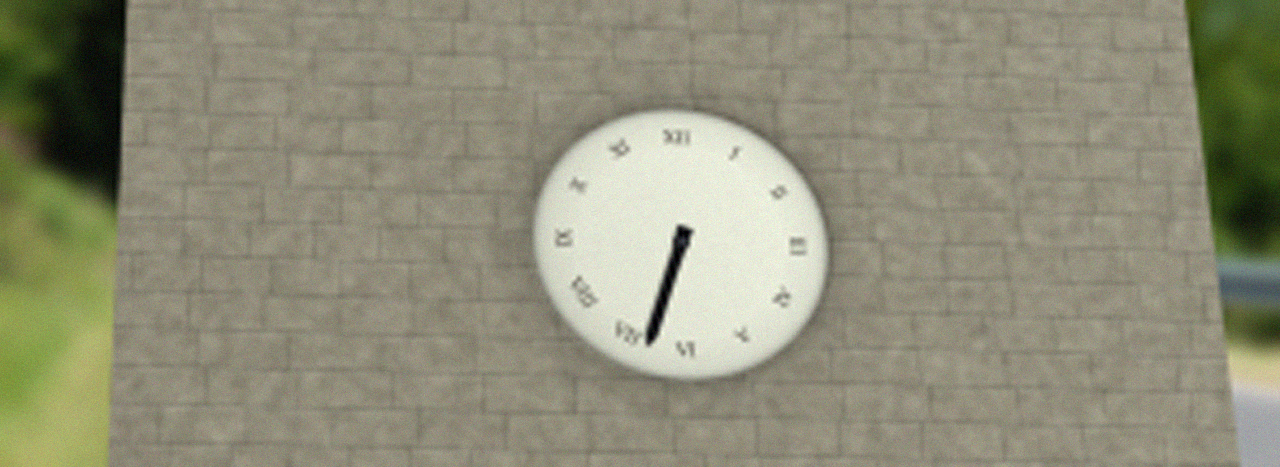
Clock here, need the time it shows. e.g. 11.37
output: 6.33
